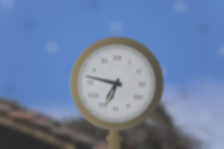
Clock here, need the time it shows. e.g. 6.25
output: 6.47
